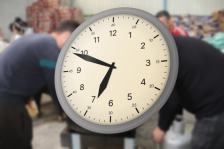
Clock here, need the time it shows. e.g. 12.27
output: 6.49
